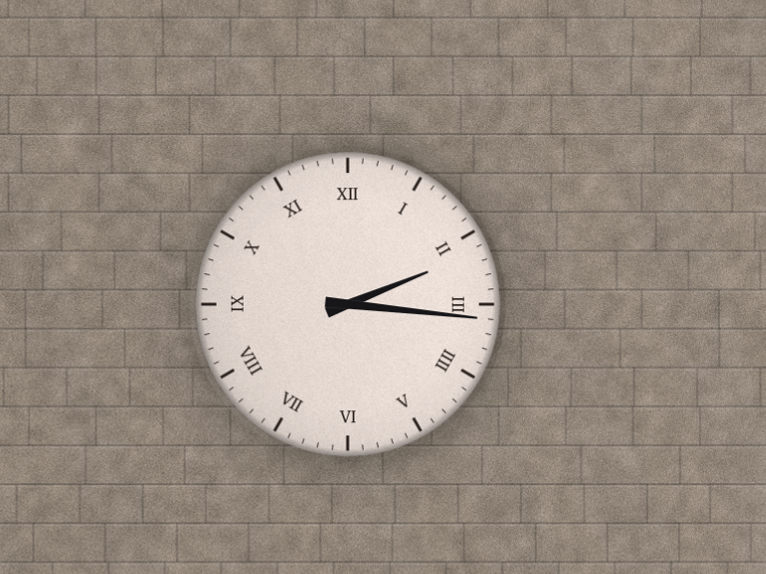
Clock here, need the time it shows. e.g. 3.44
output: 2.16
